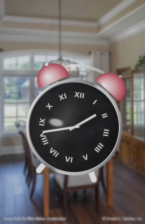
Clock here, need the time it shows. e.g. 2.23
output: 1.42
